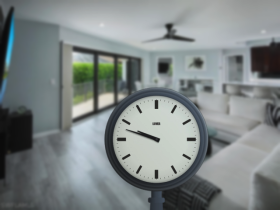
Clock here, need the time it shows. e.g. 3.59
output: 9.48
